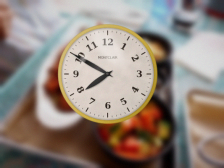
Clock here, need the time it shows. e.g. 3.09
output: 7.50
